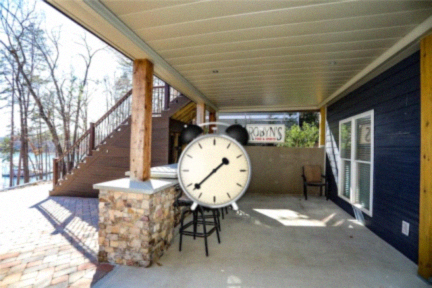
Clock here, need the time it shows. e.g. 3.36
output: 1.38
